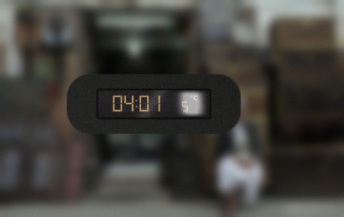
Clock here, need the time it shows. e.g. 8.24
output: 4.01
